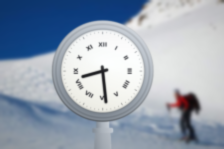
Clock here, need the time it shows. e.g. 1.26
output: 8.29
